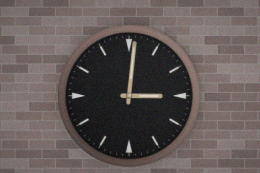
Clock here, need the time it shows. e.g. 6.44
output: 3.01
